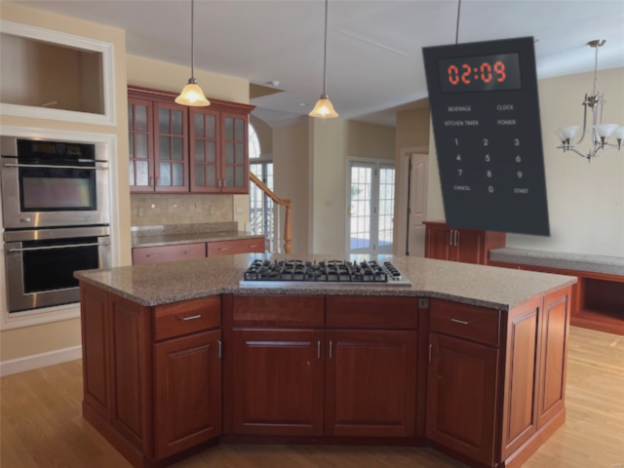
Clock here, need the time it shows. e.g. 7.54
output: 2.09
